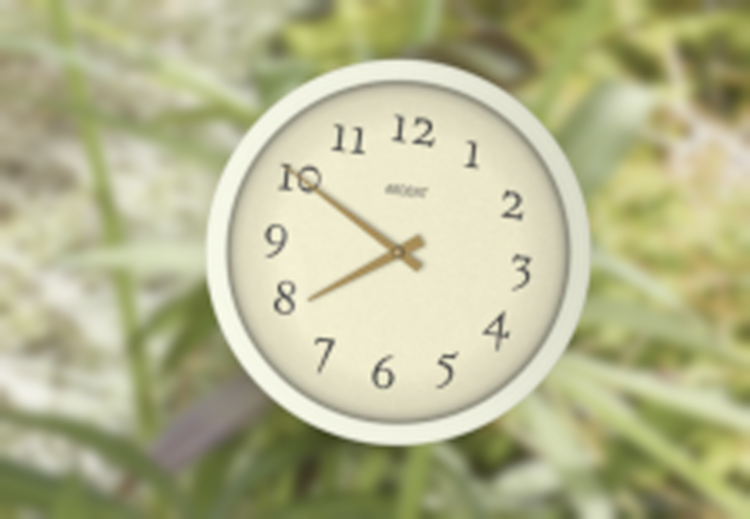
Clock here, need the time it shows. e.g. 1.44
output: 7.50
